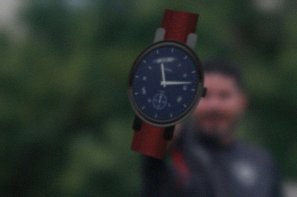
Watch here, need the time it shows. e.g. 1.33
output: 11.13
